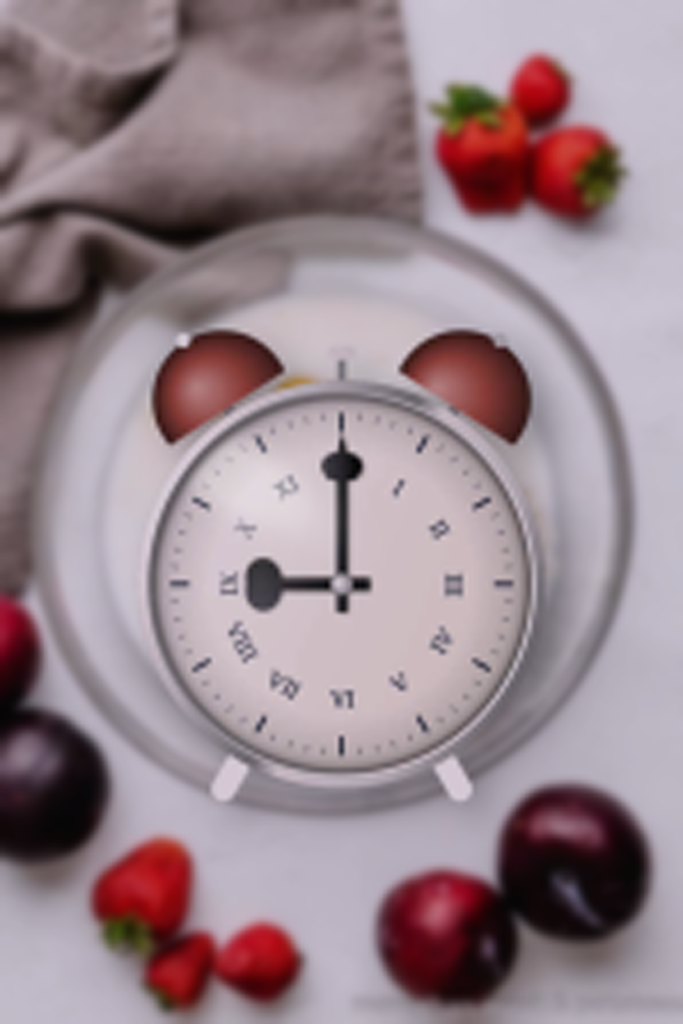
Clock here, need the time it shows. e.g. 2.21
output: 9.00
